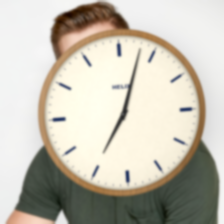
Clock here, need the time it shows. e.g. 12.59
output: 7.03
